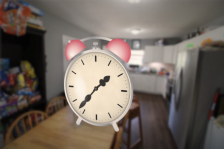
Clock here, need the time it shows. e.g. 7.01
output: 1.37
